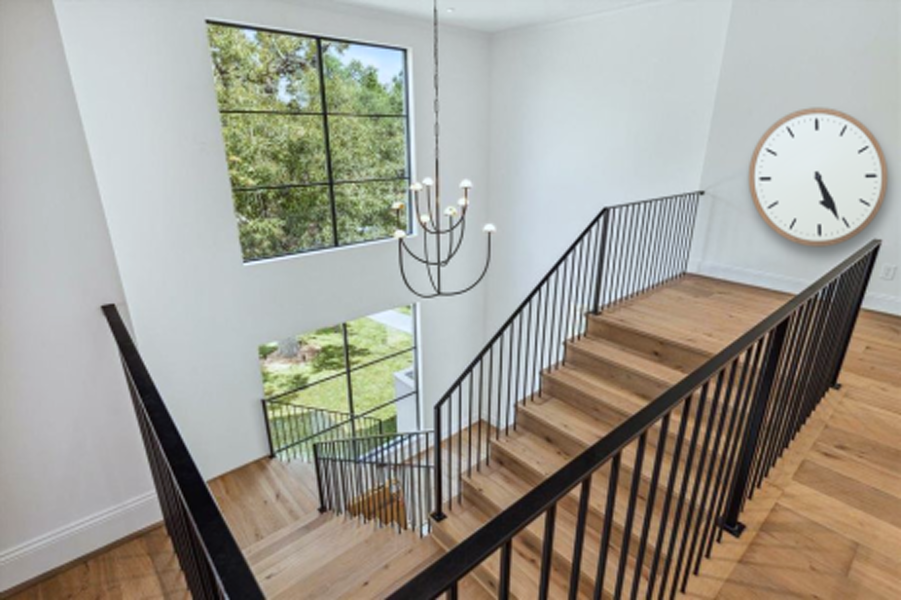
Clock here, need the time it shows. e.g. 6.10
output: 5.26
